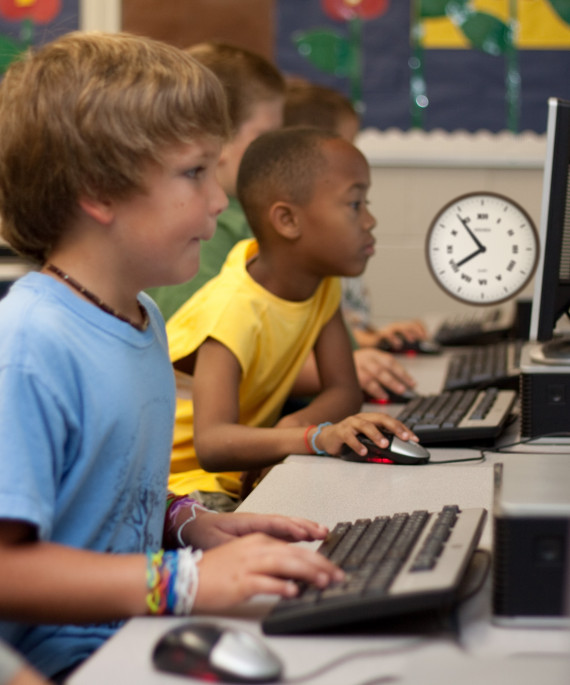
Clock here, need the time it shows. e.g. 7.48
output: 7.54
